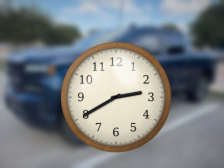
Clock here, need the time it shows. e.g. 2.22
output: 2.40
